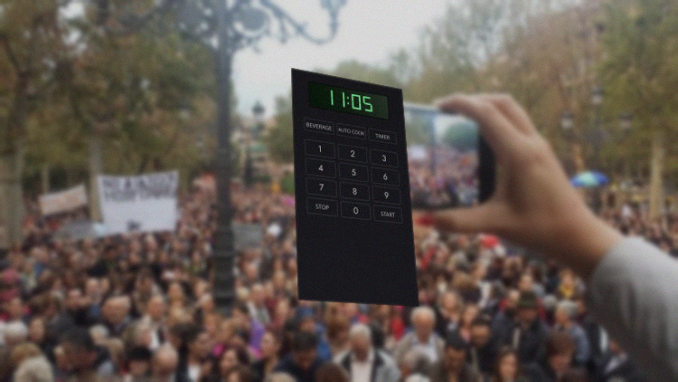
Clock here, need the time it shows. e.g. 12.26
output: 11.05
